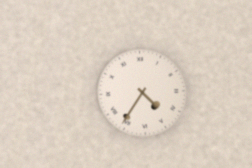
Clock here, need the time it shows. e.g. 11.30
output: 4.36
